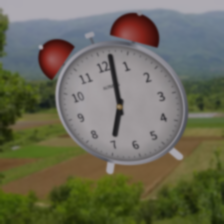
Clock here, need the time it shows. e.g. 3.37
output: 7.02
